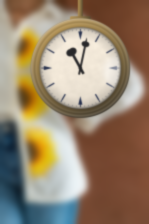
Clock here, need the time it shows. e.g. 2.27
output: 11.02
